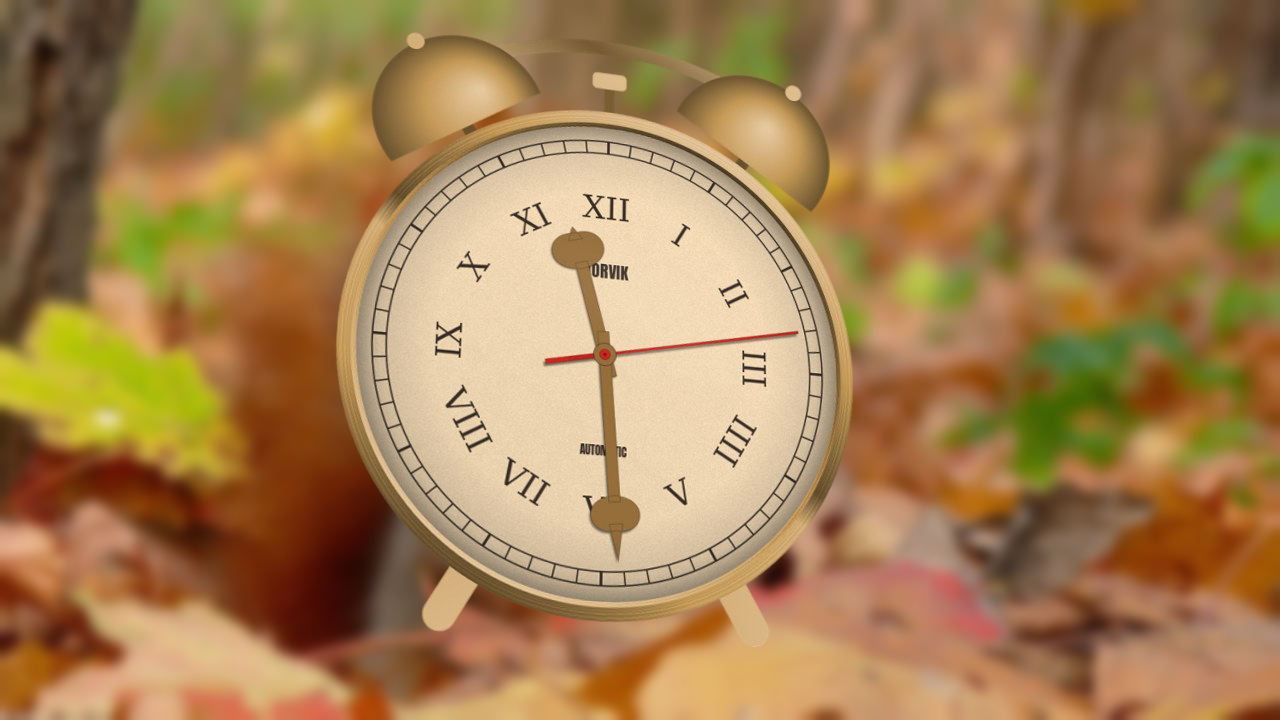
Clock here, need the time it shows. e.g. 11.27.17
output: 11.29.13
